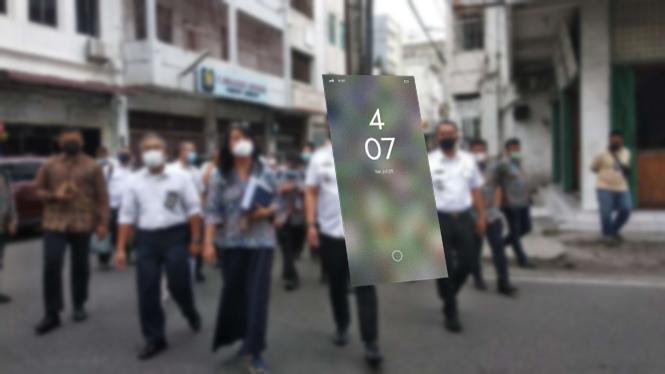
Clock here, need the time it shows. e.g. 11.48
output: 4.07
